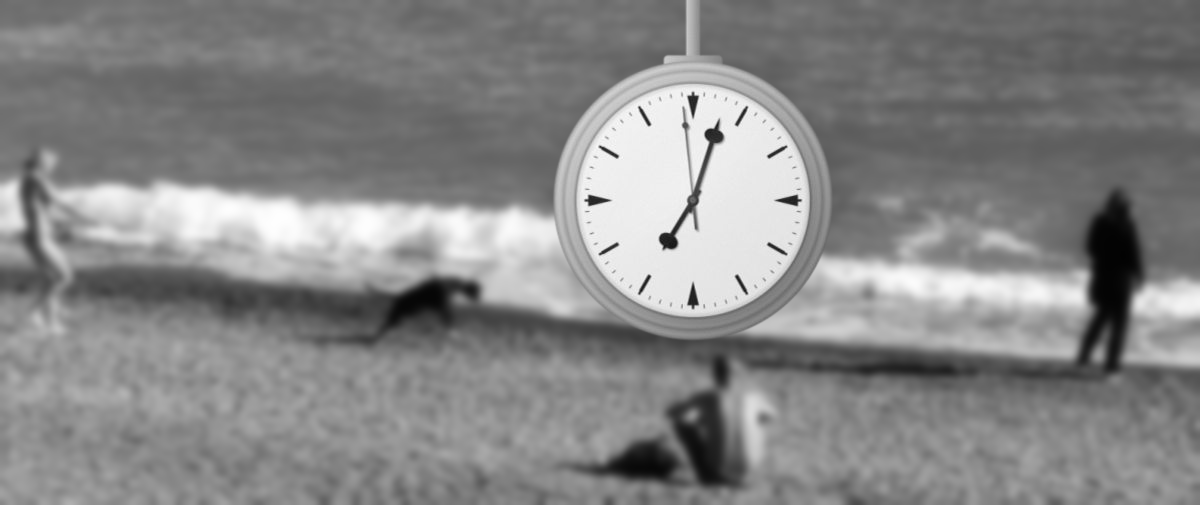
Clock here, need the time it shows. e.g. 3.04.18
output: 7.02.59
